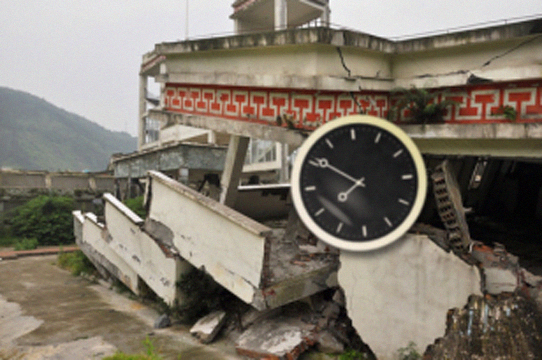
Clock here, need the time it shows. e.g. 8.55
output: 7.51
